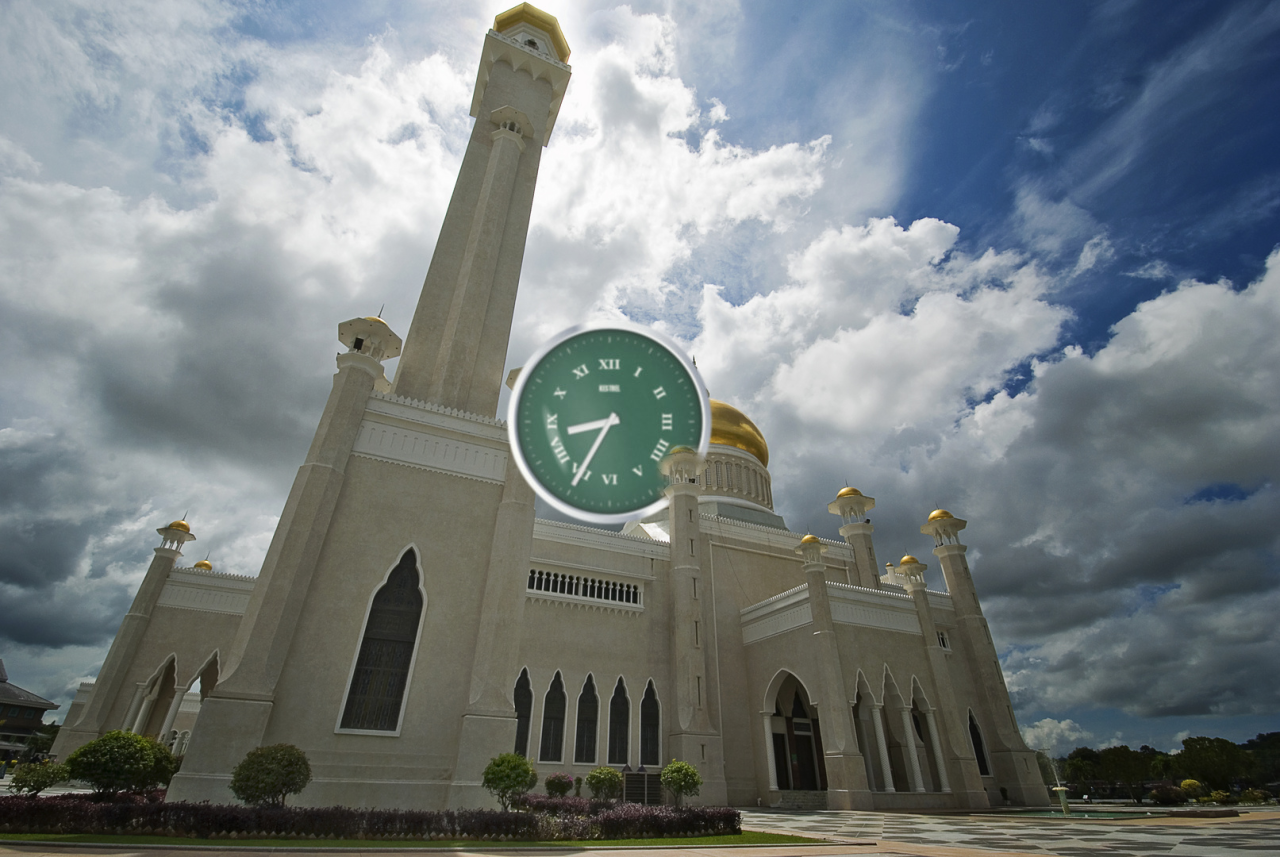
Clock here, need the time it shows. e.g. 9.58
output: 8.35
